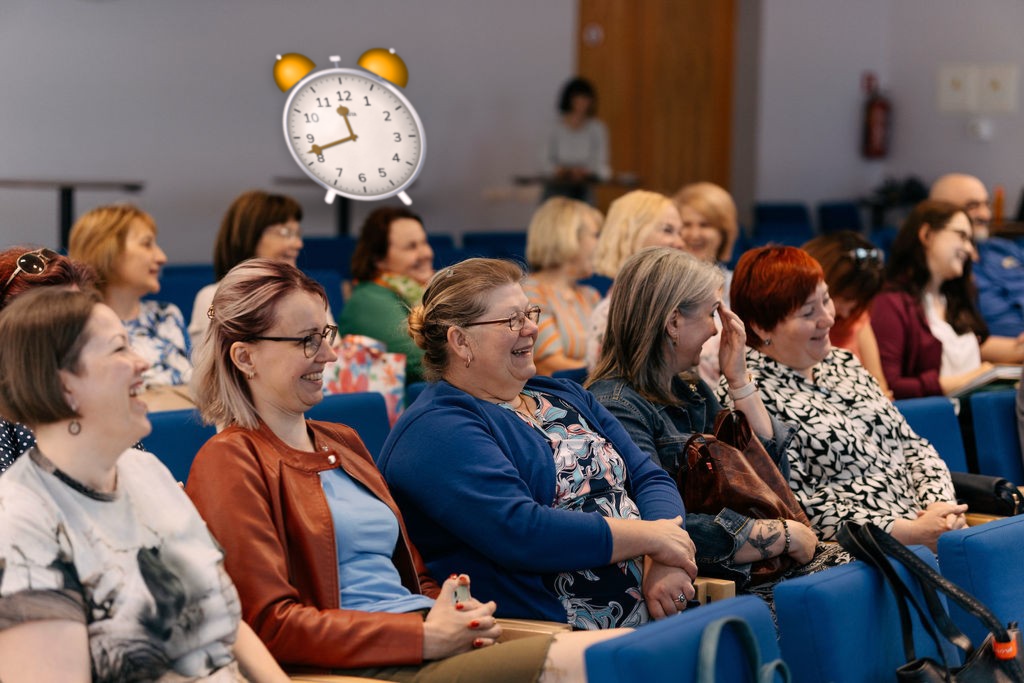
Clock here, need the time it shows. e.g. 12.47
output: 11.42
